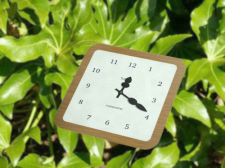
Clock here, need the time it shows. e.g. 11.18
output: 12.19
